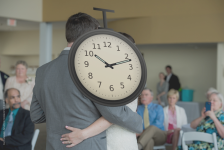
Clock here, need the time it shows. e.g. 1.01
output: 10.12
